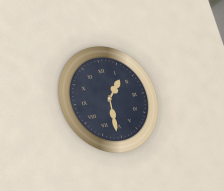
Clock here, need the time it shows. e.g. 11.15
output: 1.31
